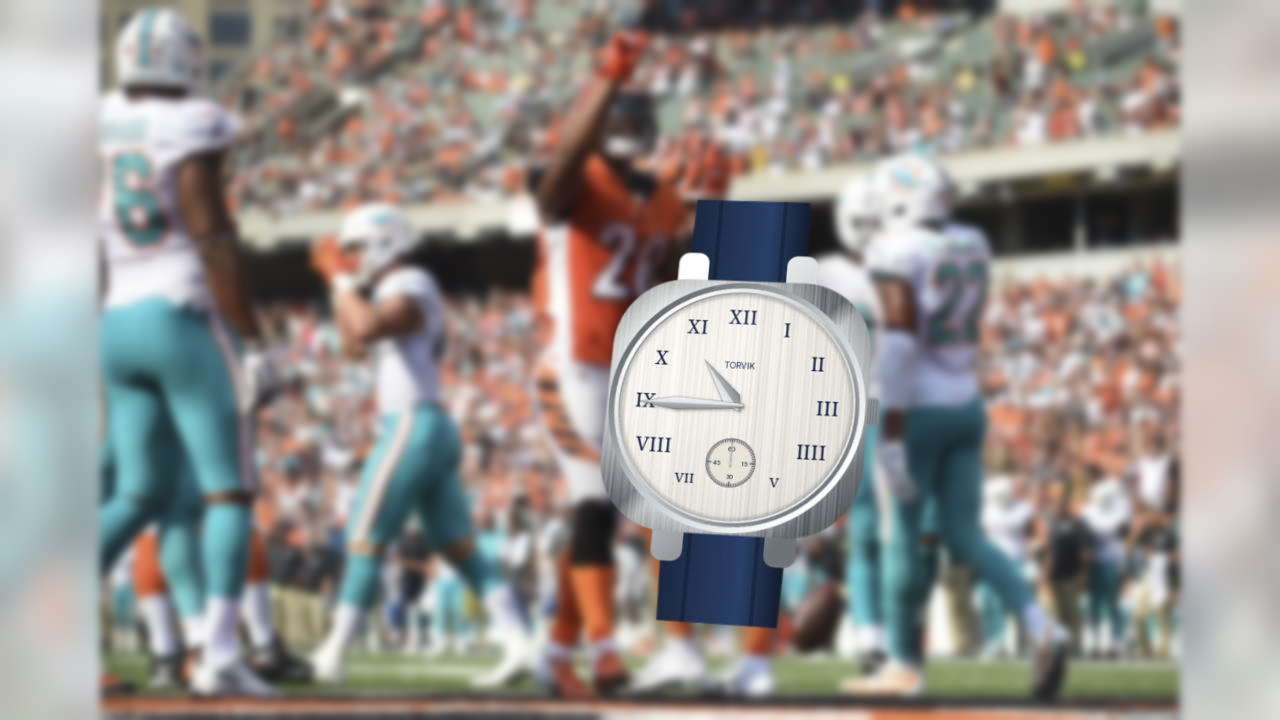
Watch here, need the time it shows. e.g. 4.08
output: 10.45
